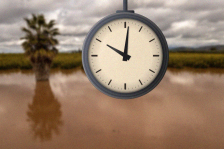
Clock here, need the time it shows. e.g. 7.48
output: 10.01
